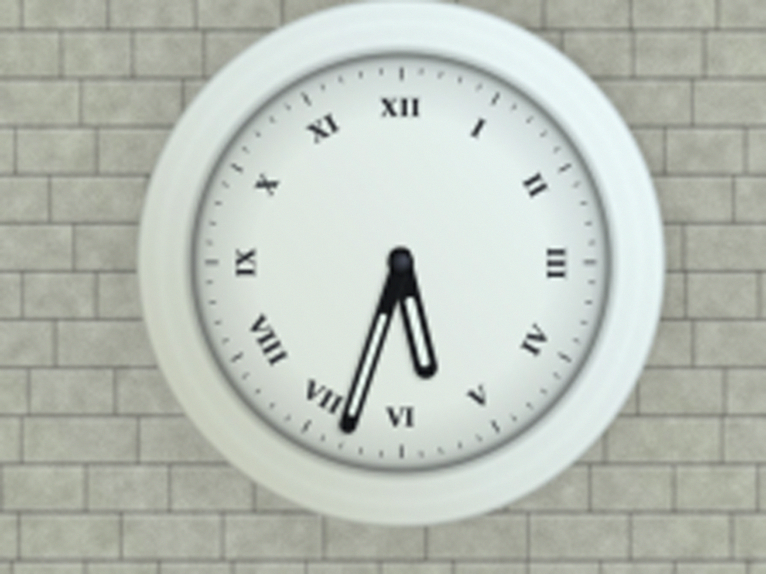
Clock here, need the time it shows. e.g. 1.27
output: 5.33
